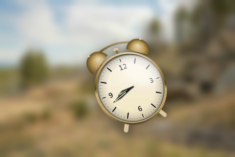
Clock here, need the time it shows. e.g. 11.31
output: 8.42
